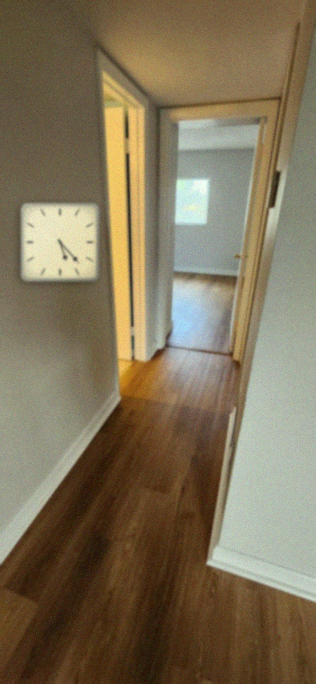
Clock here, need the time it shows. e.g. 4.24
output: 5.23
